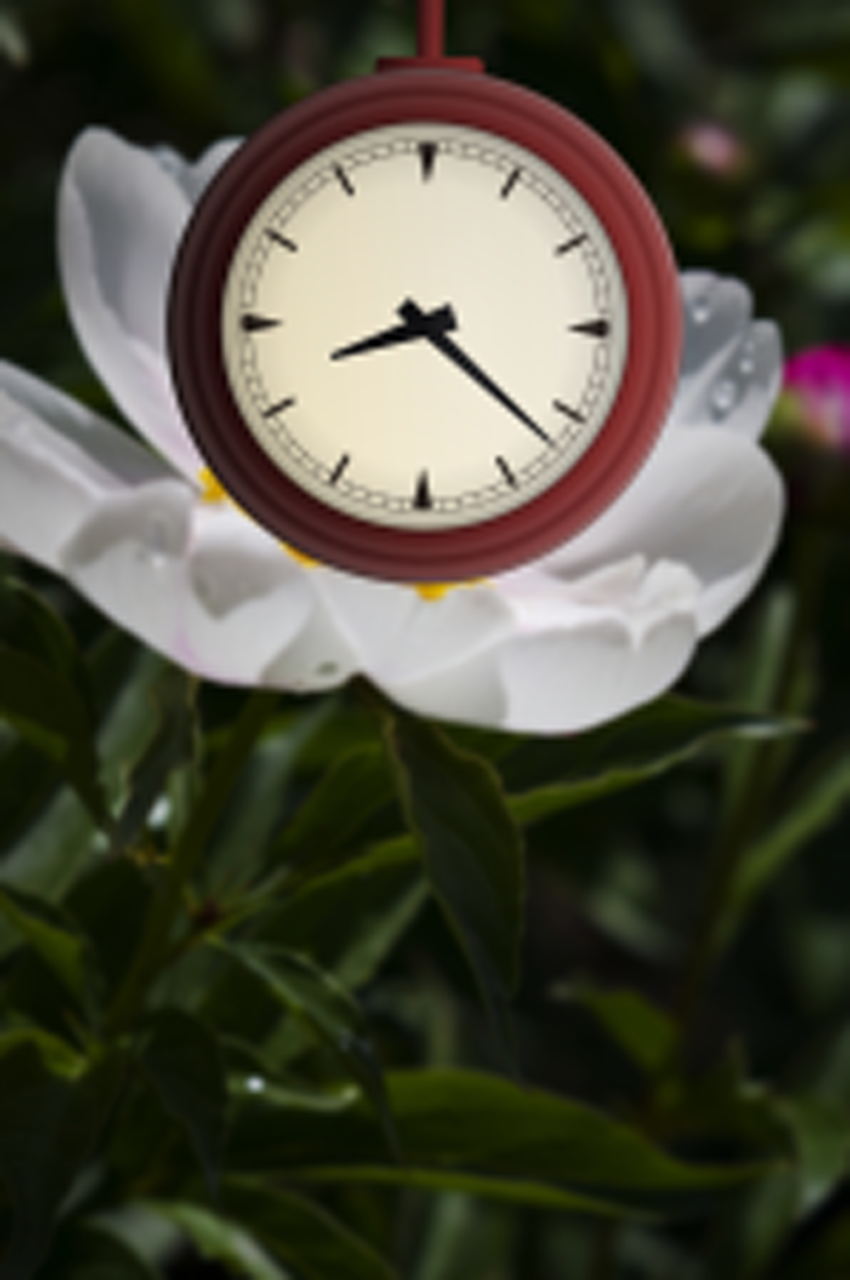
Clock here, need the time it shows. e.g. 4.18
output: 8.22
